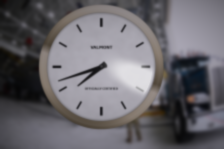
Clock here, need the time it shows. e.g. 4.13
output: 7.42
